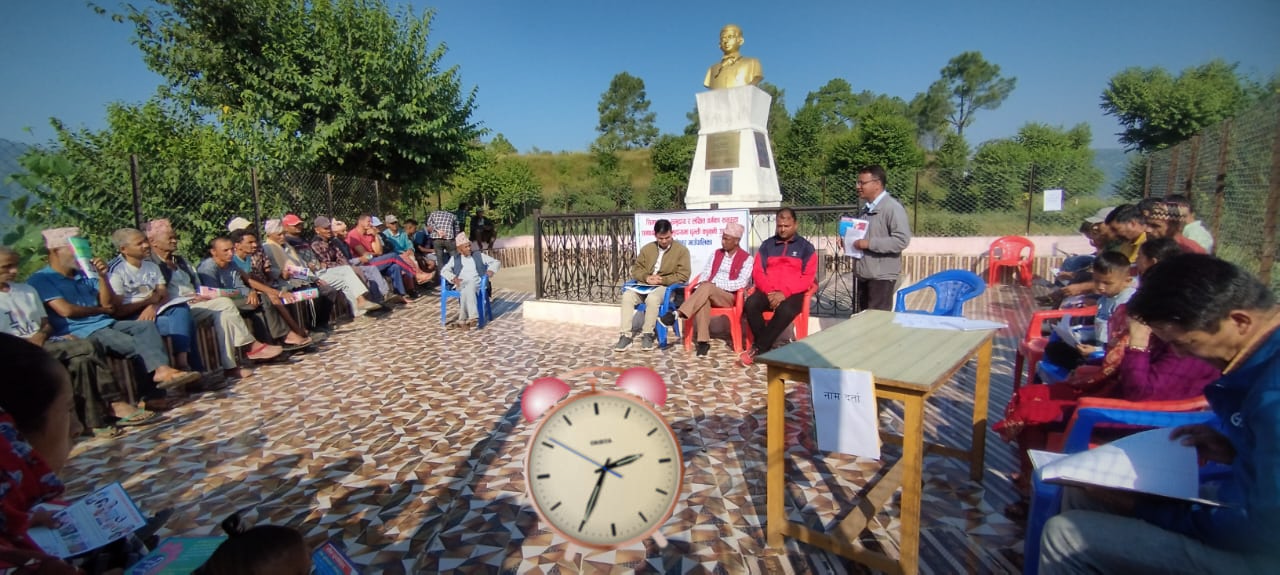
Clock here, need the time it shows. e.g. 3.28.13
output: 2.34.51
